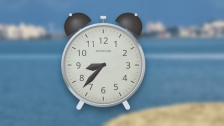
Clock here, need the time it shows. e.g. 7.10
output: 8.37
